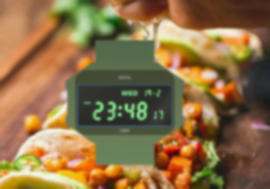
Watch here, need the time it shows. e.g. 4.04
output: 23.48
